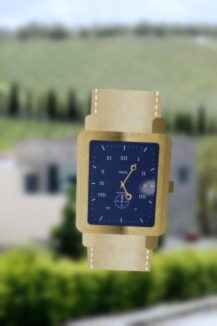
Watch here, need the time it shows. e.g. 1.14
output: 5.05
